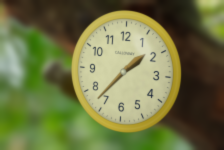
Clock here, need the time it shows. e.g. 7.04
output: 1.37
